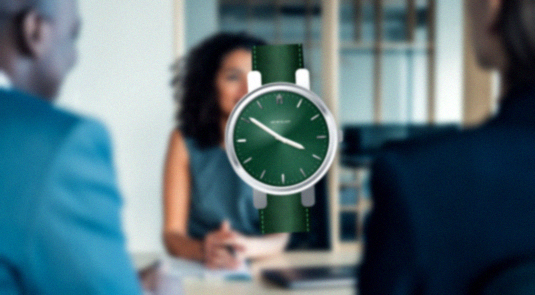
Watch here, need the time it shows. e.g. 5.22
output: 3.51
